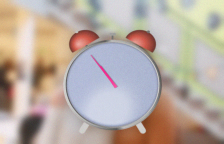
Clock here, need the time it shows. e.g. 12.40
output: 10.54
